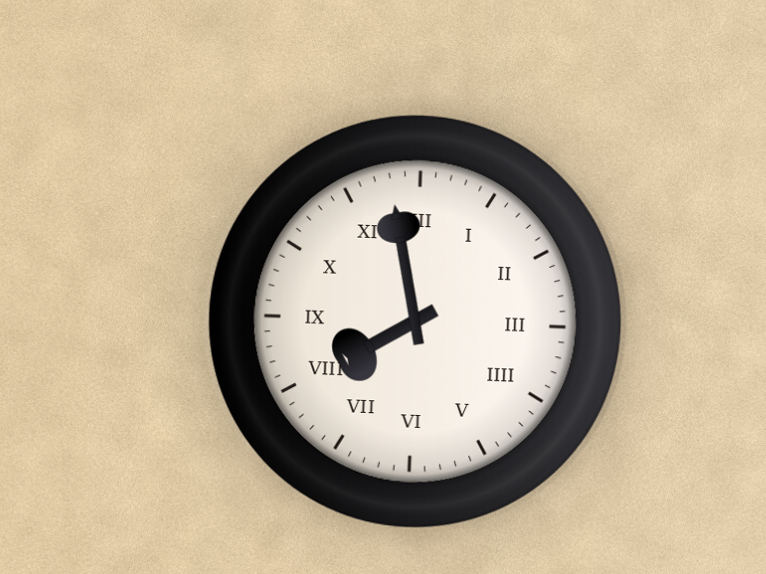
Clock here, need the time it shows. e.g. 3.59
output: 7.58
